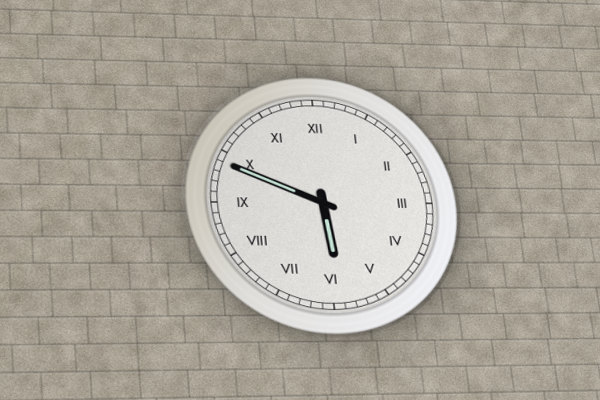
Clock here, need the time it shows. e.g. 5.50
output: 5.49
